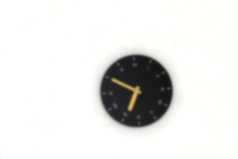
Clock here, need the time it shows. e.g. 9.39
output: 6.50
